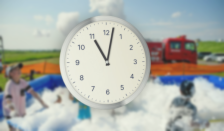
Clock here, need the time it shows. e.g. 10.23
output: 11.02
